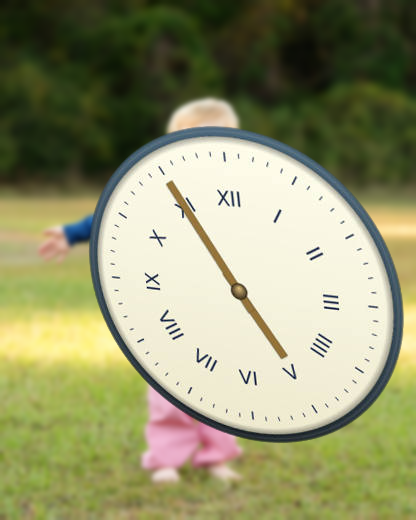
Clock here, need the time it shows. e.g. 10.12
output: 4.55
